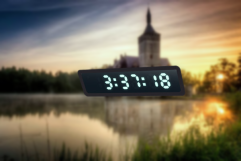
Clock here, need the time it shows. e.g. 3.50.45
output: 3.37.18
